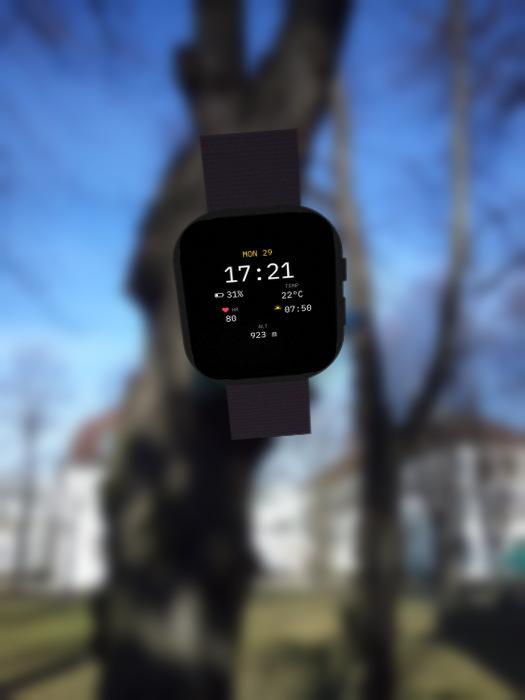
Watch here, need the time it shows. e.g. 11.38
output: 17.21
